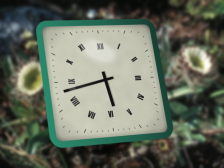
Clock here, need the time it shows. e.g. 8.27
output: 5.43
